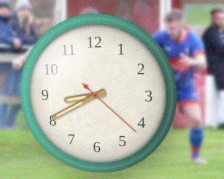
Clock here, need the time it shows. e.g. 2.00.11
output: 8.40.22
